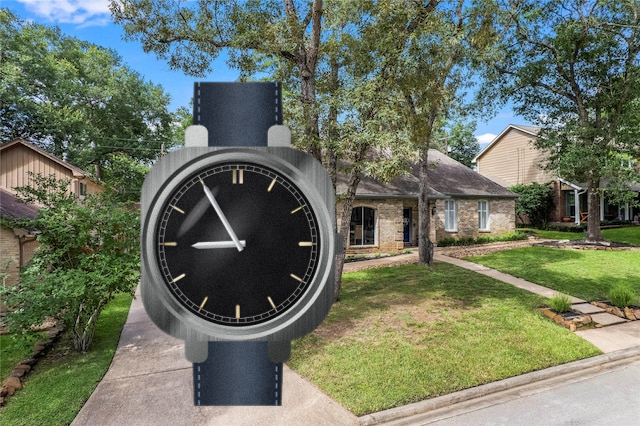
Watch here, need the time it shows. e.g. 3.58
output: 8.55
